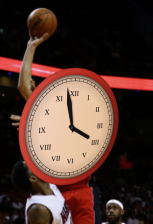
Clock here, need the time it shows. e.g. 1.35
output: 3.58
